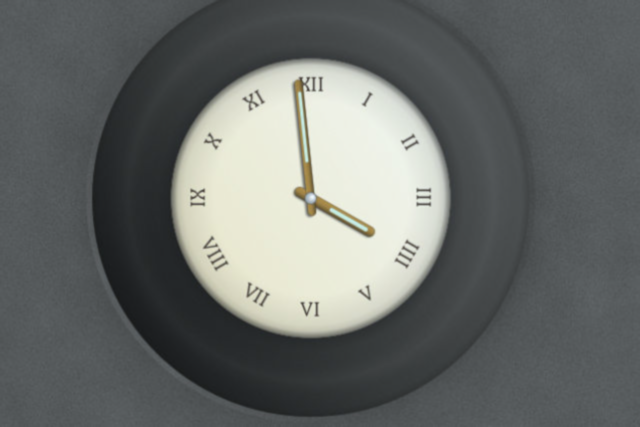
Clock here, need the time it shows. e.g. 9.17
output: 3.59
